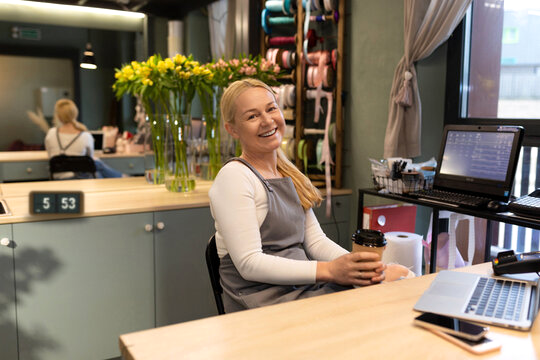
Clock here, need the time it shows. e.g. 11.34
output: 5.53
